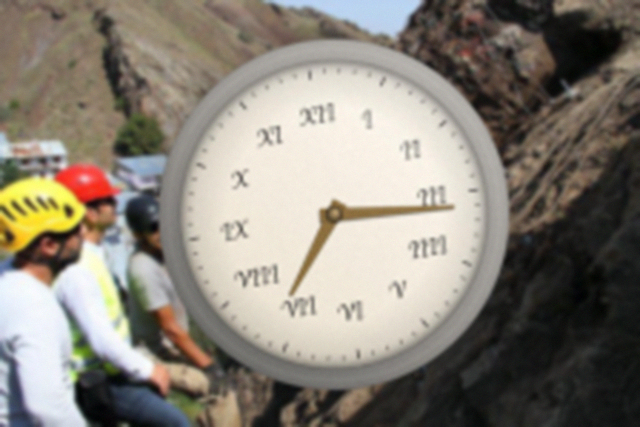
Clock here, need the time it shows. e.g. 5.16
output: 7.16
